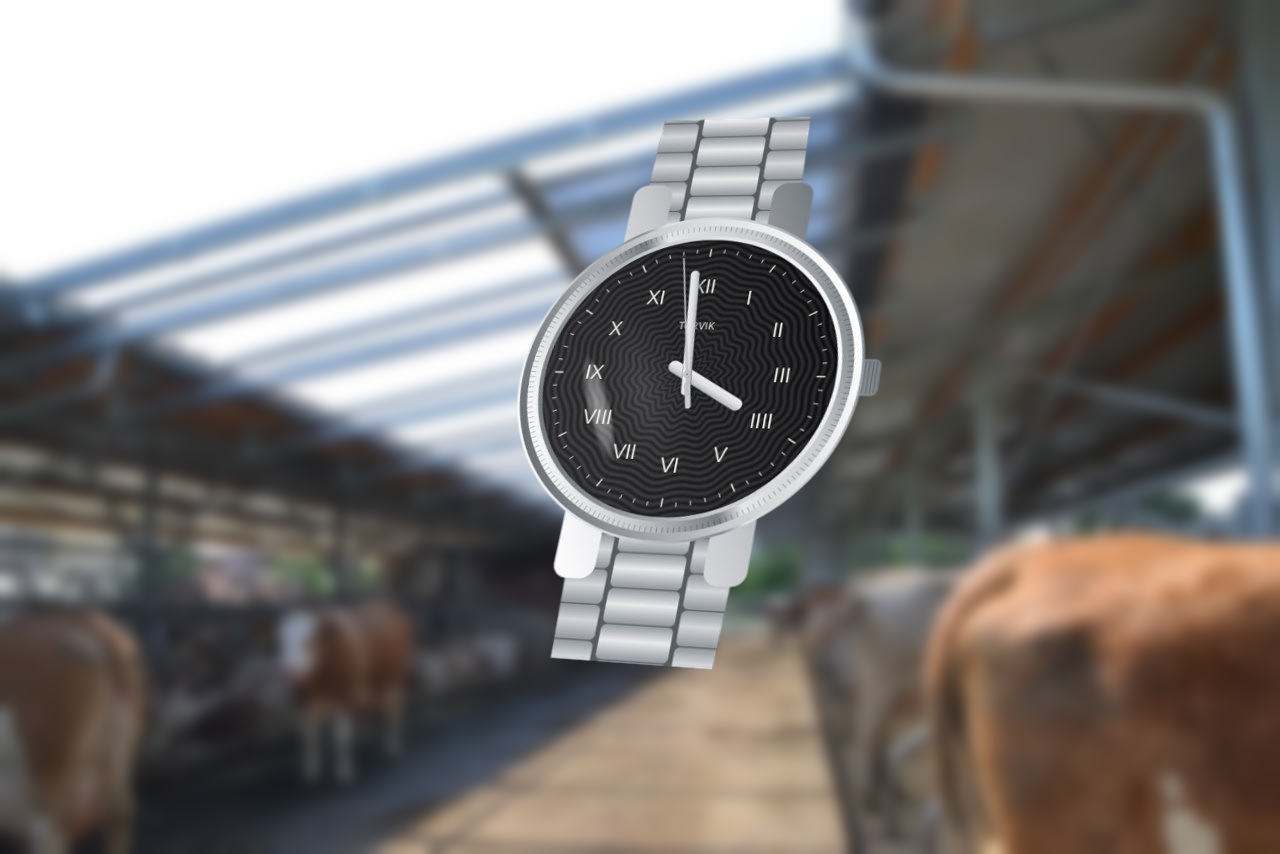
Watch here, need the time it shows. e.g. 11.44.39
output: 3.58.58
